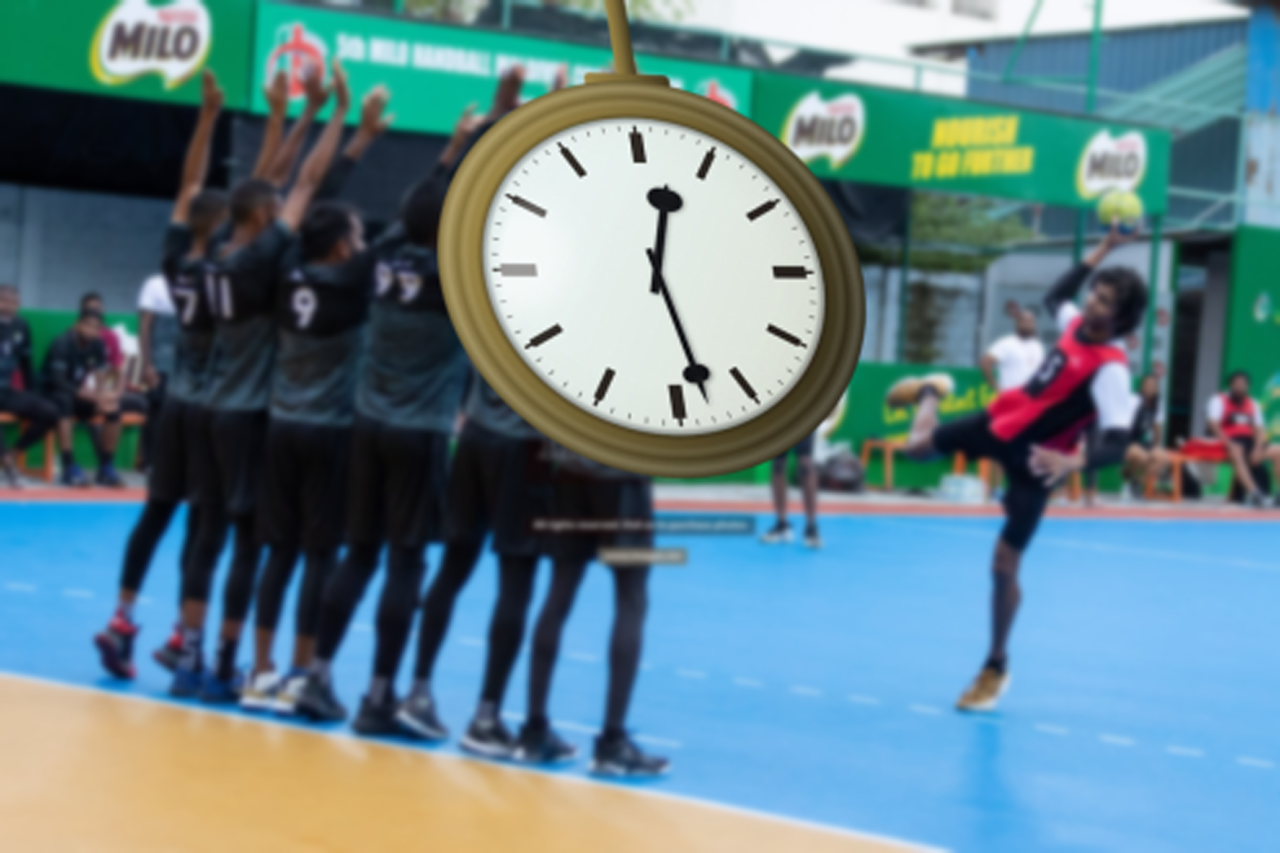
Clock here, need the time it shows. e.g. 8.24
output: 12.28
